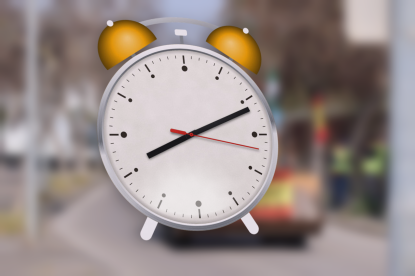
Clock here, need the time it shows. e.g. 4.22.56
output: 8.11.17
